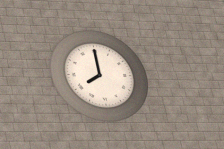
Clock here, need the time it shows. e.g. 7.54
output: 8.00
